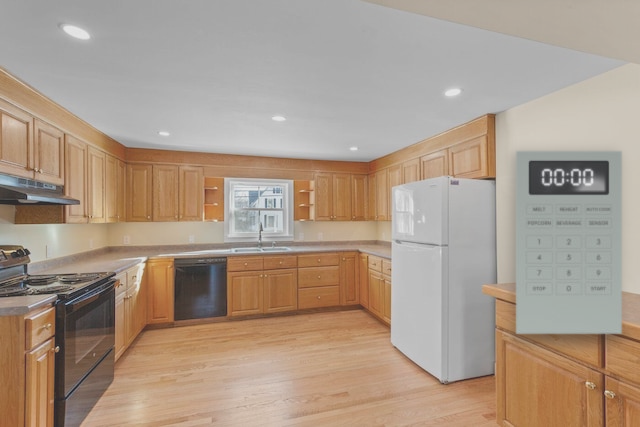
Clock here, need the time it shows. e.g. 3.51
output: 0.00
